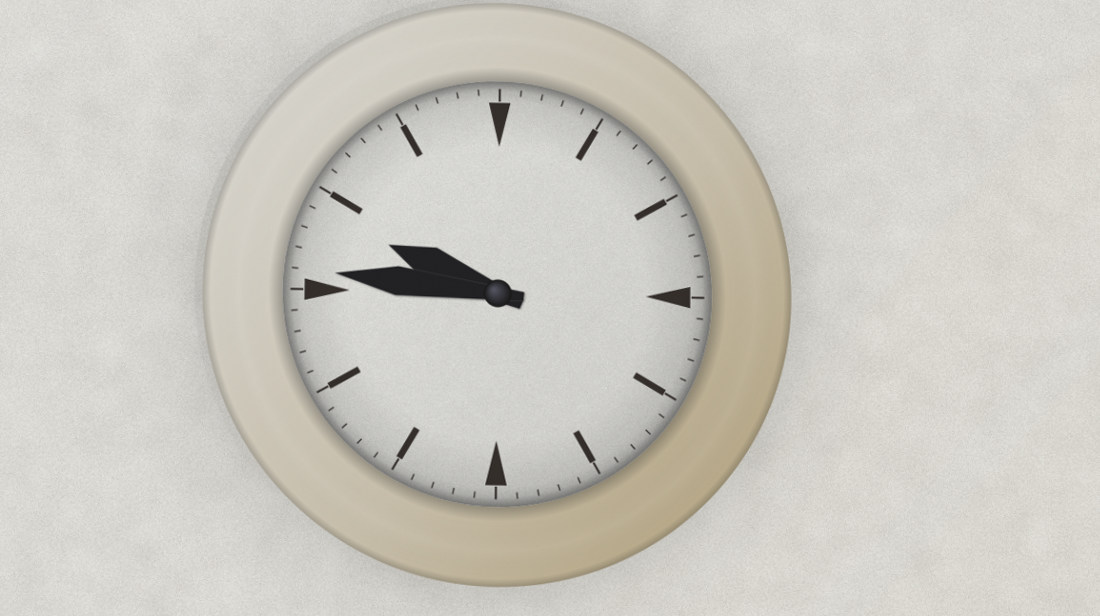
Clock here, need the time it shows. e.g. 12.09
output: 9.46
